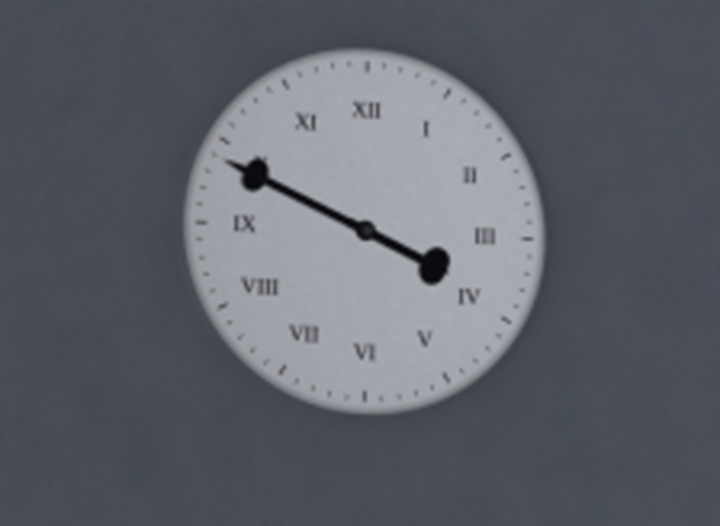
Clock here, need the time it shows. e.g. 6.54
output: 3.49
